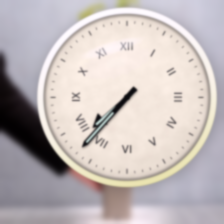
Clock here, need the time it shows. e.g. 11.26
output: 7.37
